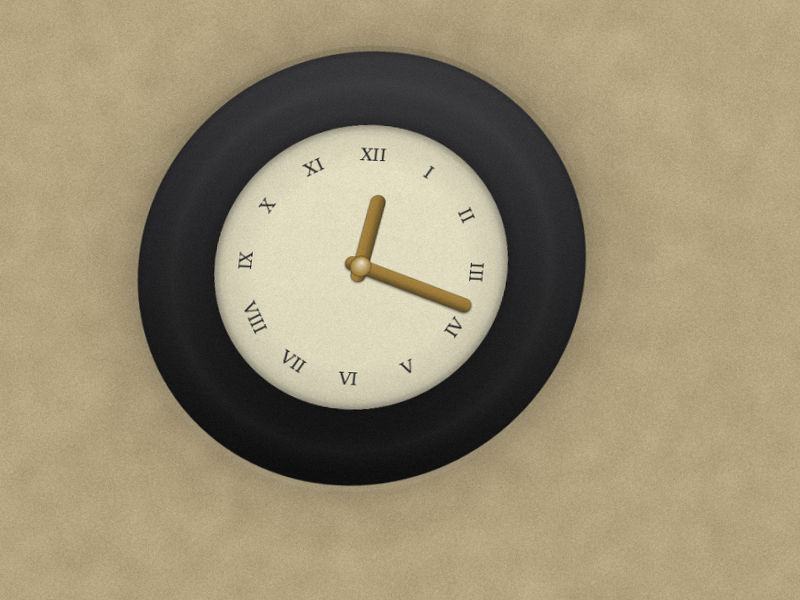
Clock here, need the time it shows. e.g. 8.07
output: 12.18
